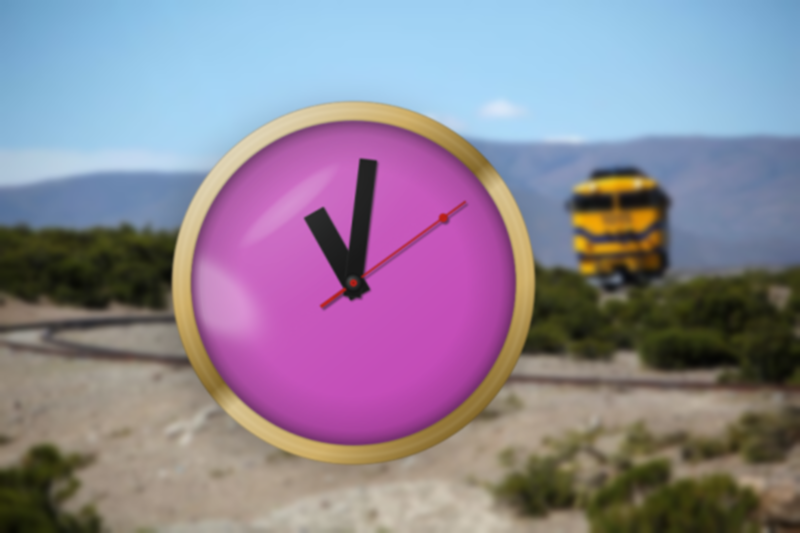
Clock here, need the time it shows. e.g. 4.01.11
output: 11.01.09
